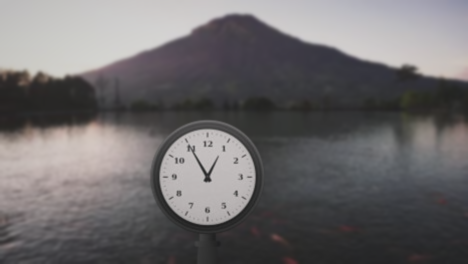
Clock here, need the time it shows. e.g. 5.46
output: 12.55
